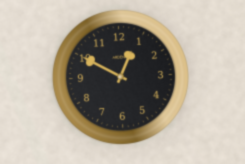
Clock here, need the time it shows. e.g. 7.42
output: 12.50
